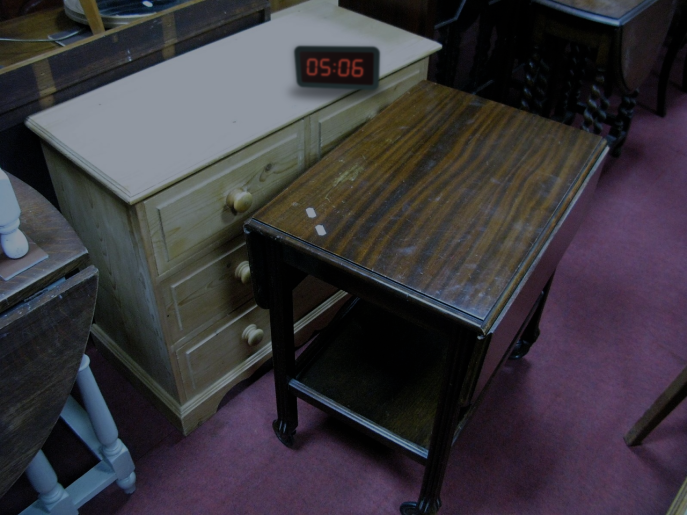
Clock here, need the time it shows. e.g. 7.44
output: 5.06
